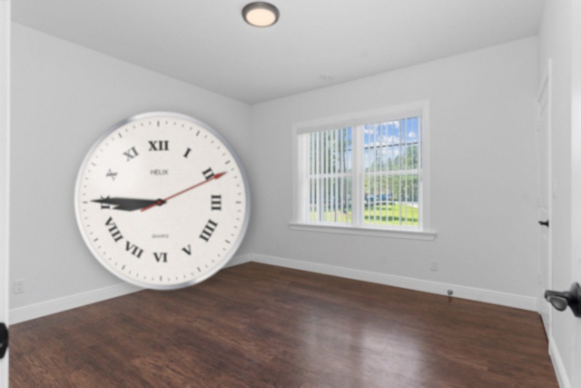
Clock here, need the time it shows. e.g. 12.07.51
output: 8.45.11
